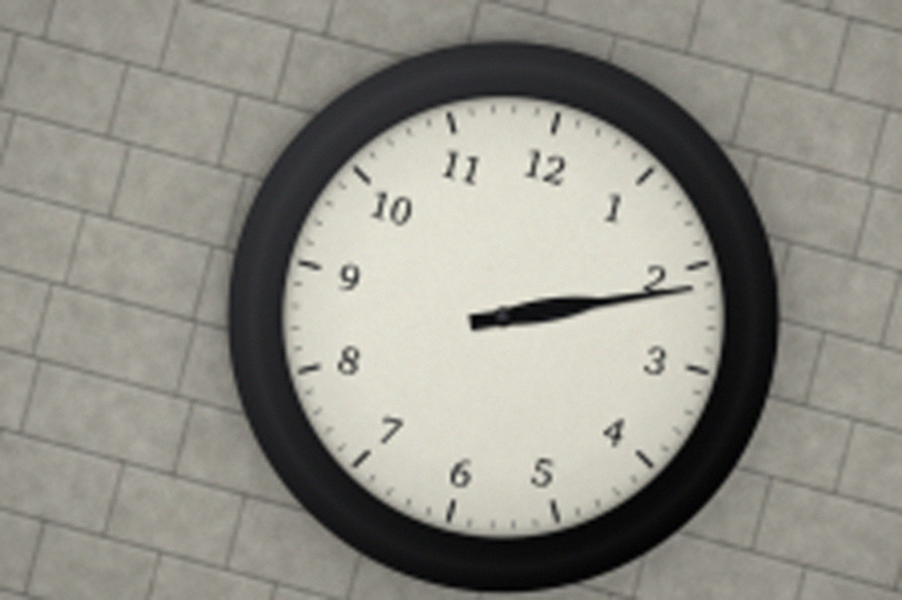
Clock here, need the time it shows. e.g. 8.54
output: 2.11
